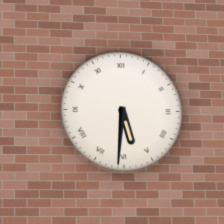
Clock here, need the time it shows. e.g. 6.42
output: 5.31
